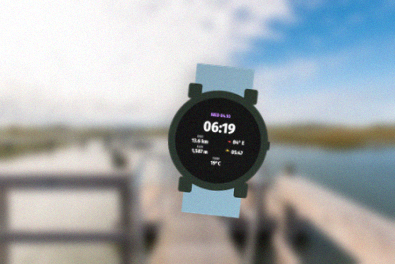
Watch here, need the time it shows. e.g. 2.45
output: 6.19
